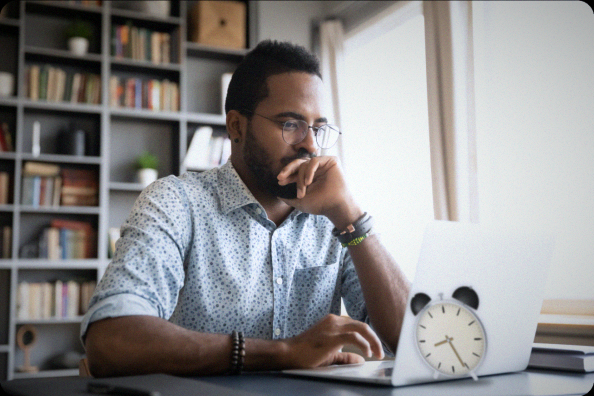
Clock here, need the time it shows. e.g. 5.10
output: 8.26
